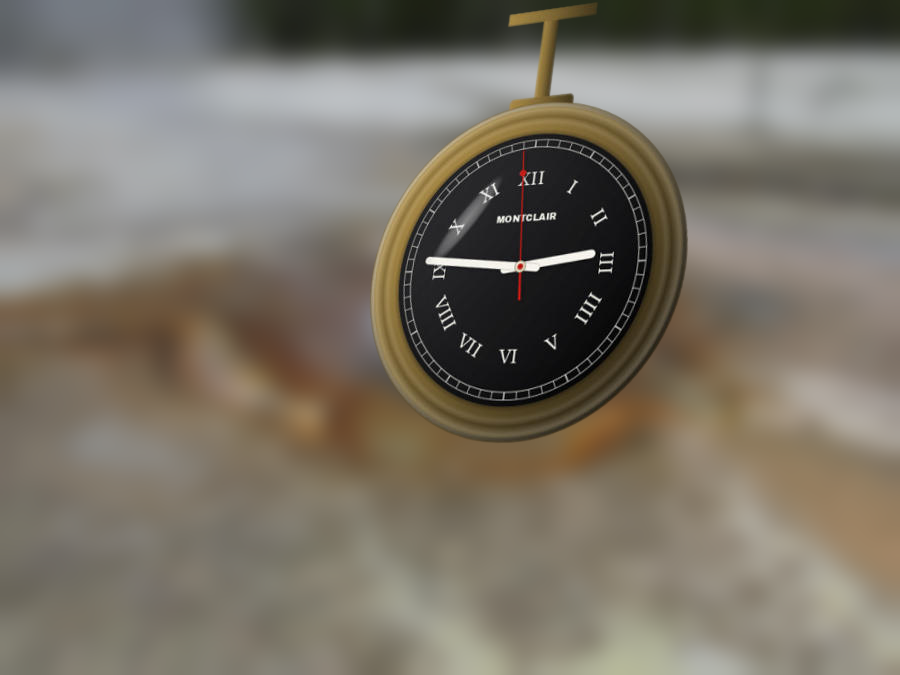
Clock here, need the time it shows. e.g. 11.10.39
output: 2.45.59
